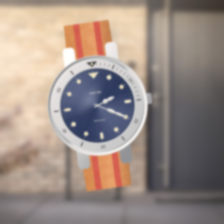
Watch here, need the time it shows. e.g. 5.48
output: 2.20
